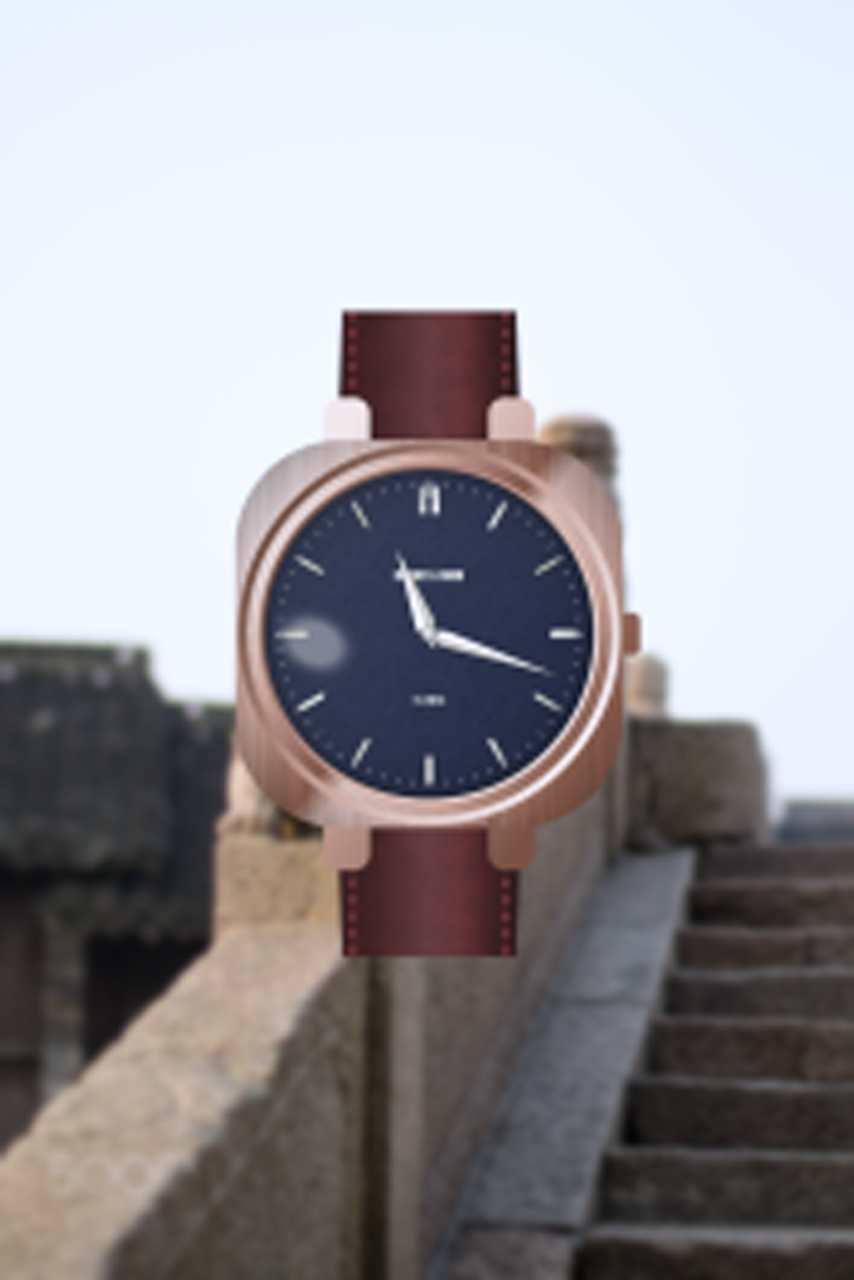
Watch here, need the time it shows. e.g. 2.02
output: 11.18
